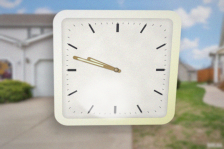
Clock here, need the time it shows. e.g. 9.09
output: 9.48
